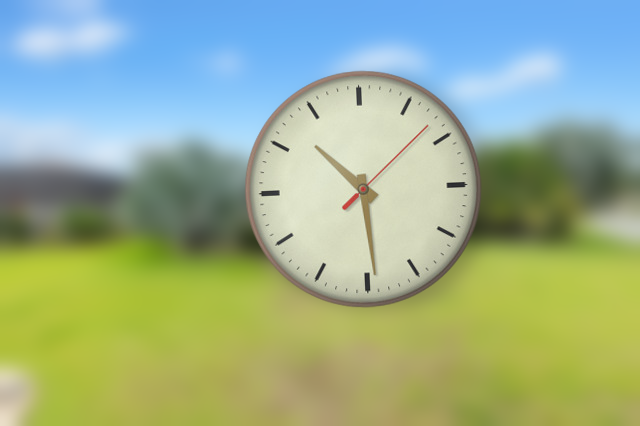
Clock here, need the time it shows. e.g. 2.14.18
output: 10.29.08
